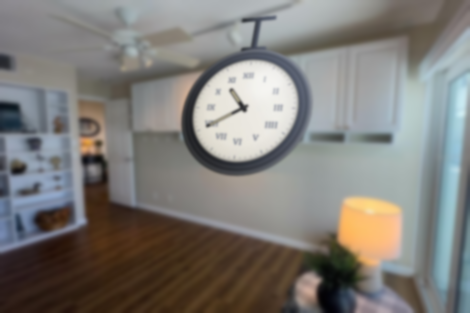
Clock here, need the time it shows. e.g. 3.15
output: 10.40
